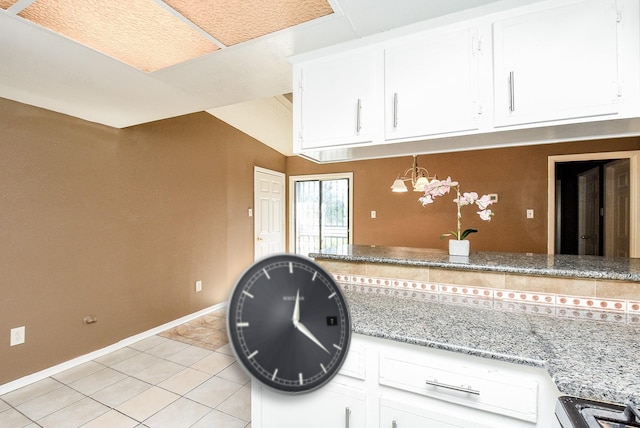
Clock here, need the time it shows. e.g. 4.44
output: 12.22
